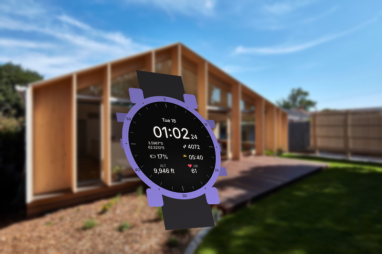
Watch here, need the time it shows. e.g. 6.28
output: 1.02
